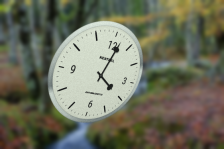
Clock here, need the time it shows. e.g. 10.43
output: 4.02
